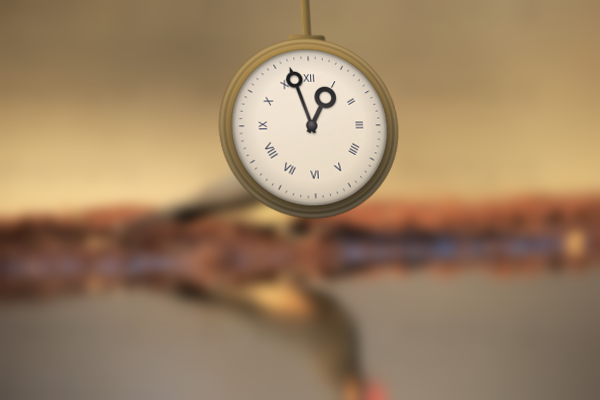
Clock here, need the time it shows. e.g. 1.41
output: 12.57
